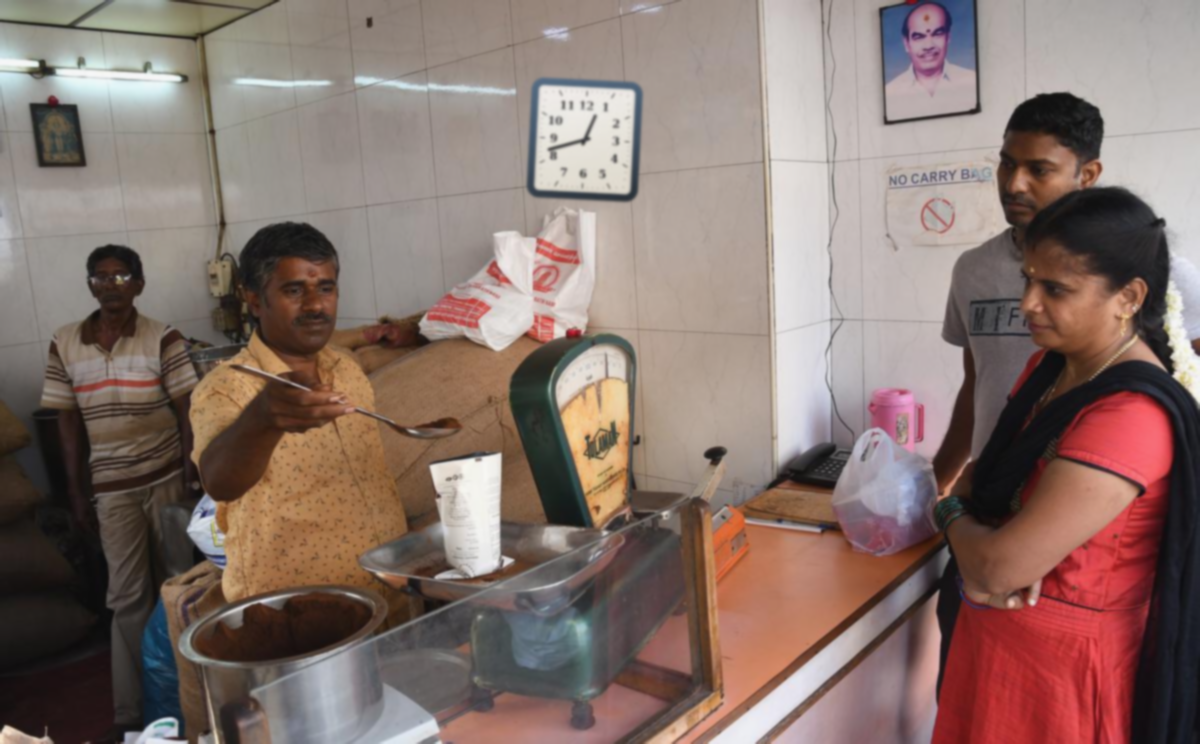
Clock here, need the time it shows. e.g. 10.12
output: 12.42
